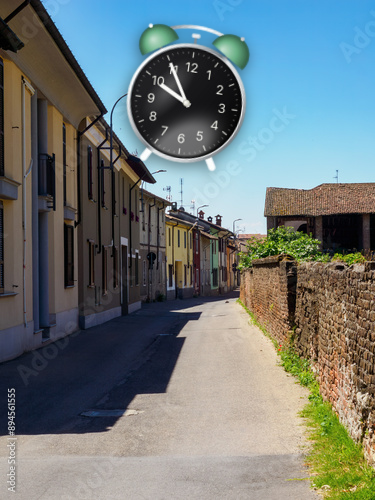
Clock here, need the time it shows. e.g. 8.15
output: 9.55
